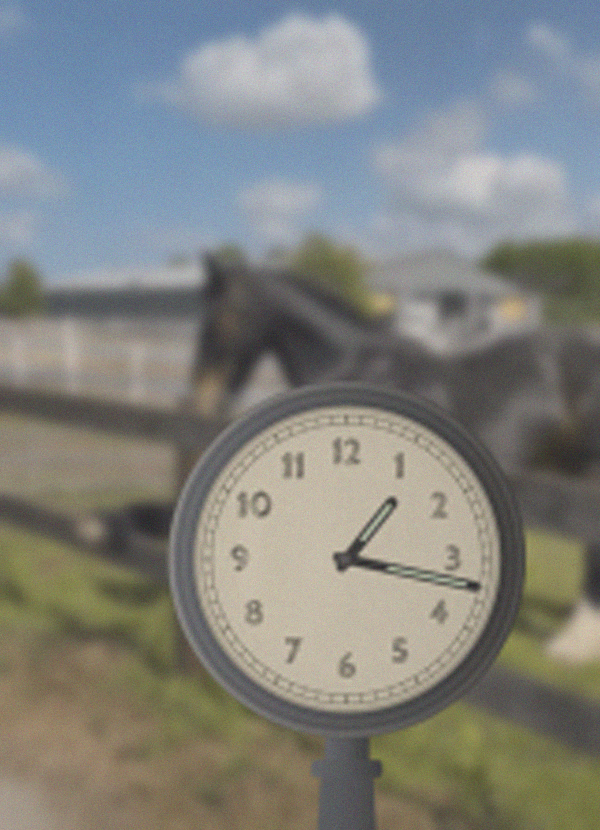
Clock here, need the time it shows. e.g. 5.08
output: 1.17
